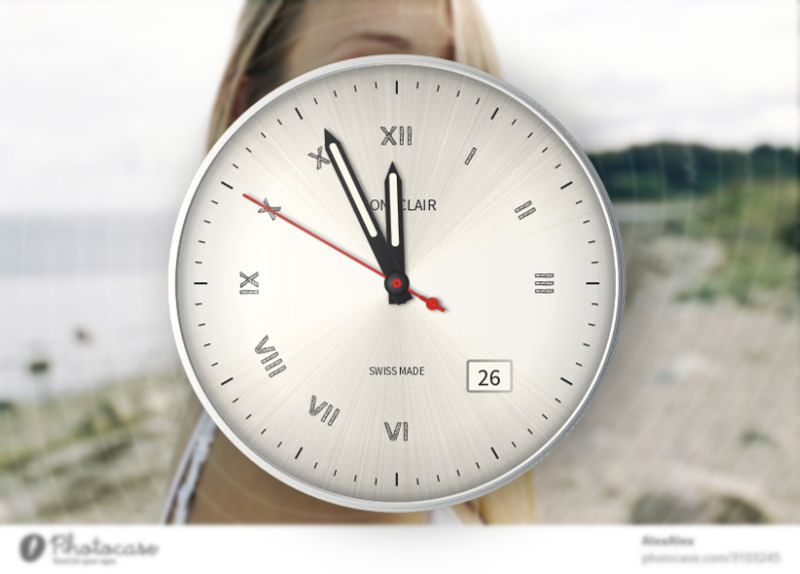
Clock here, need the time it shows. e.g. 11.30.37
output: 11.55.50
